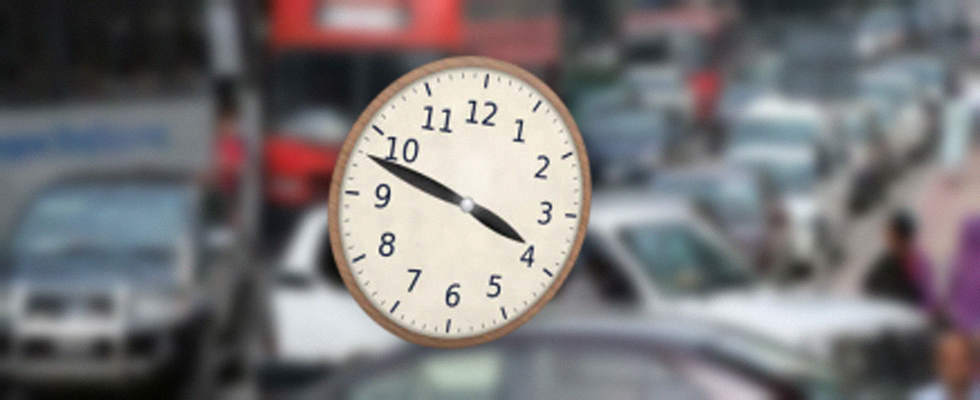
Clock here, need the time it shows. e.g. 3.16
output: 3.48
